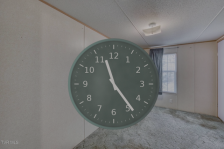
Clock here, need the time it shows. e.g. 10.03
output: 11.24
